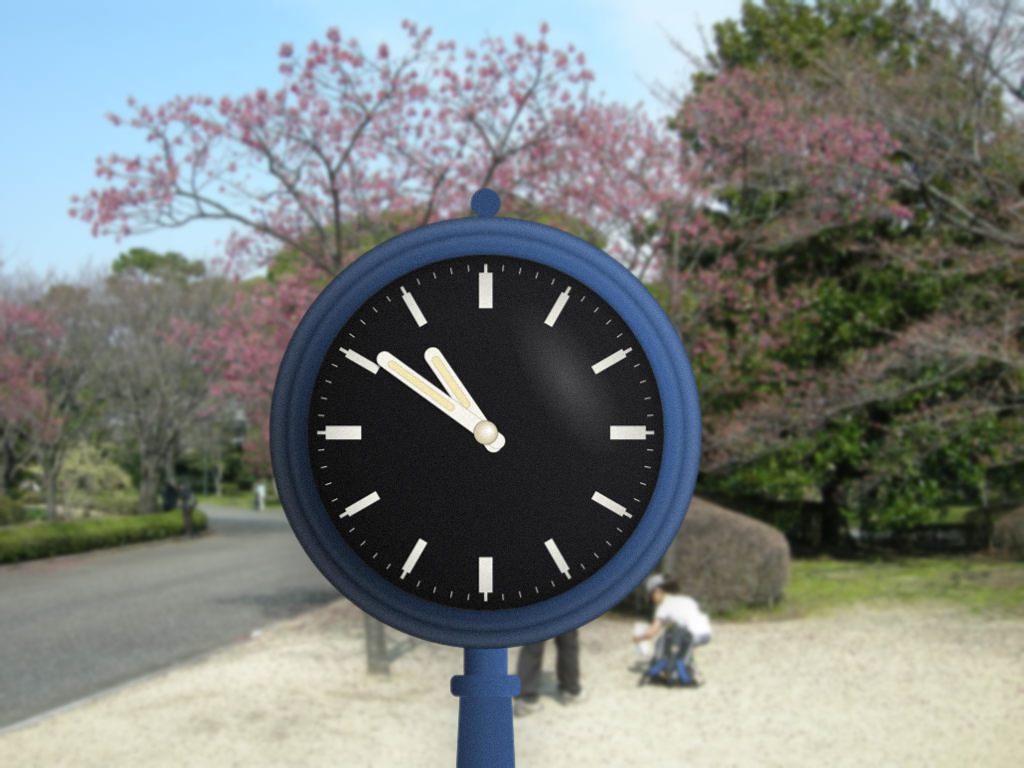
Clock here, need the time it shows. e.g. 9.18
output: 10.51
